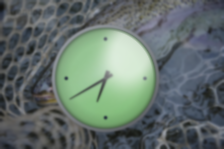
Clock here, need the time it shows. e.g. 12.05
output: 6.40
